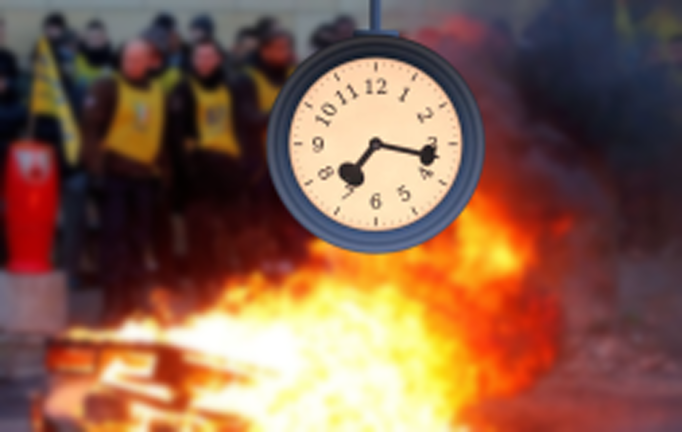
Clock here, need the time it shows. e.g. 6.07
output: 7.17
